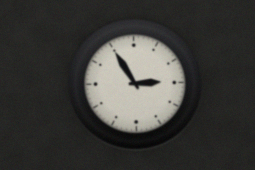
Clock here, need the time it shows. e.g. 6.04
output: 2.55
